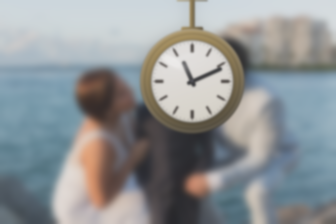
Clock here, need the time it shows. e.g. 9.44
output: 11.11
